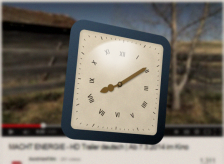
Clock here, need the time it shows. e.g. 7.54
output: 8.09
